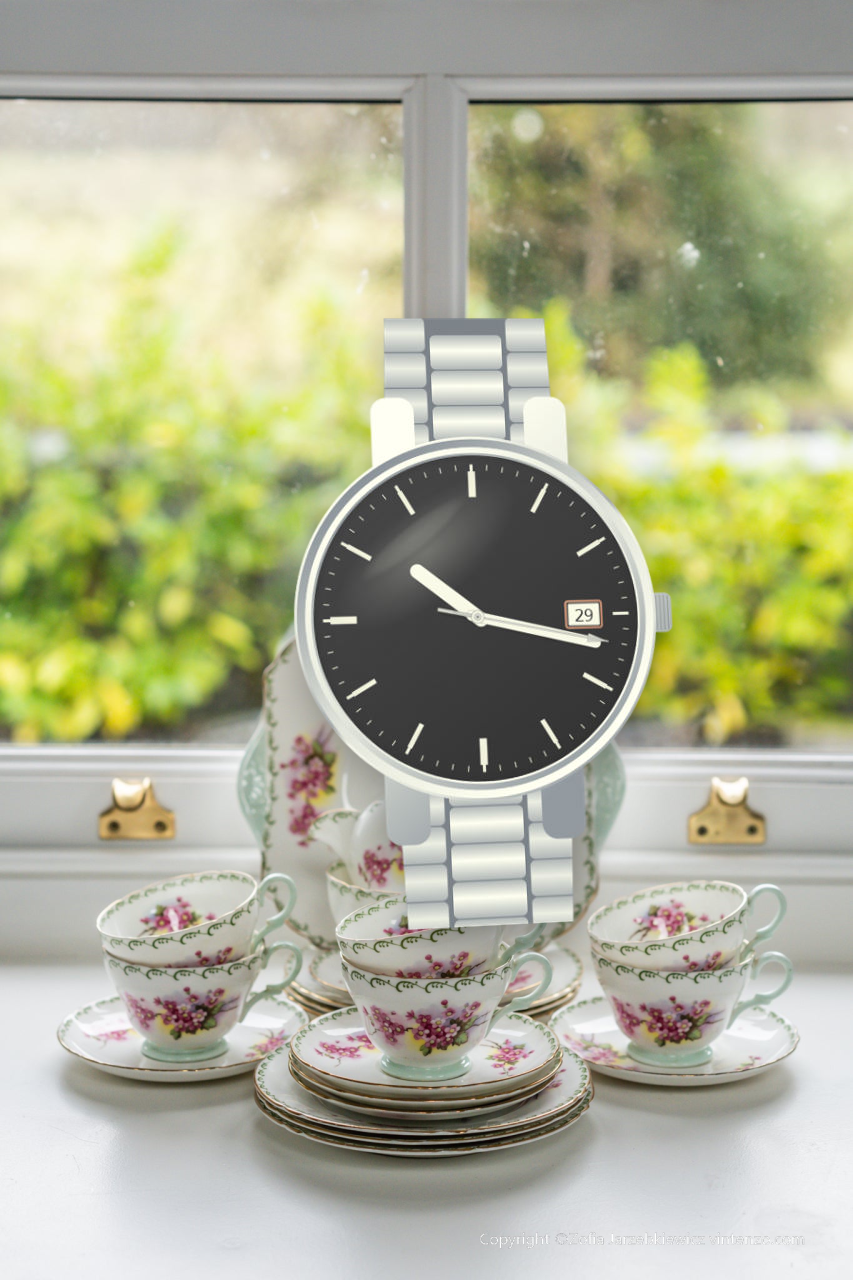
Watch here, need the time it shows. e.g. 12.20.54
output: 10.17.17
